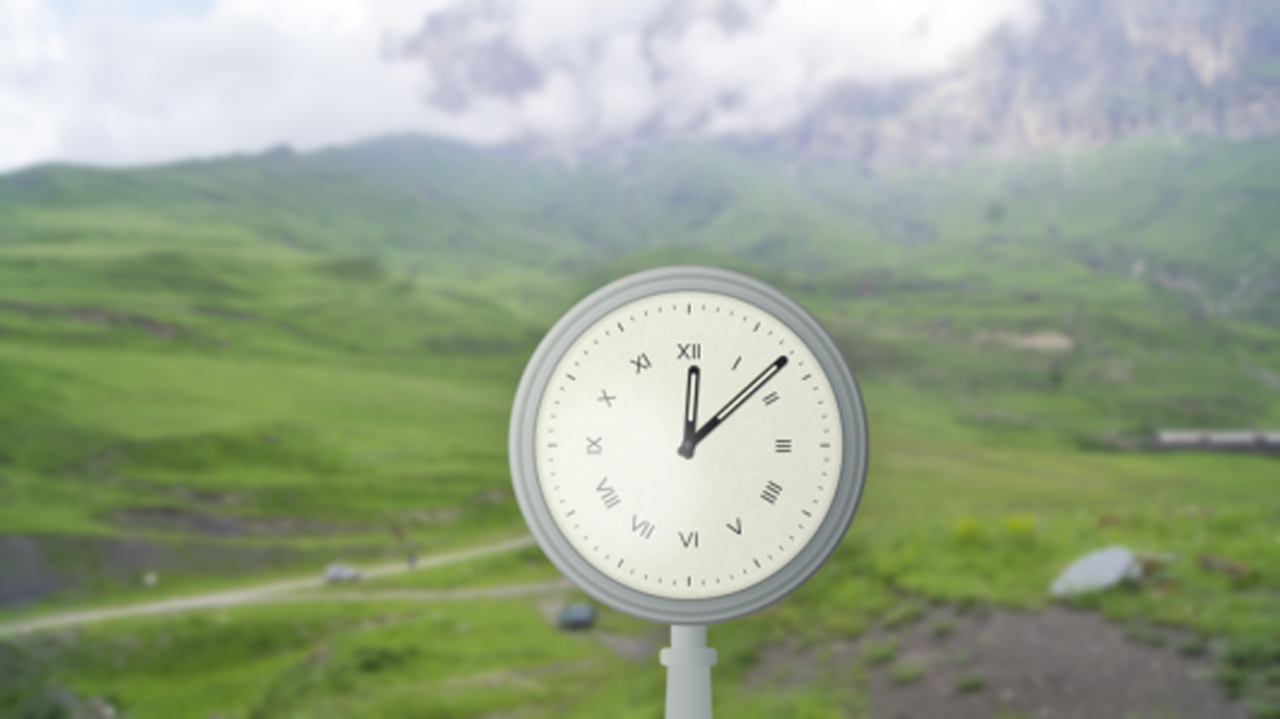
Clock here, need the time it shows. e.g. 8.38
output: 12.08
